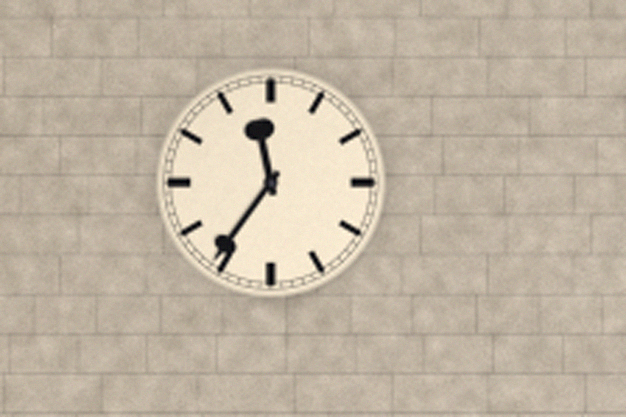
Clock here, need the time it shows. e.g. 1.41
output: 11.36
